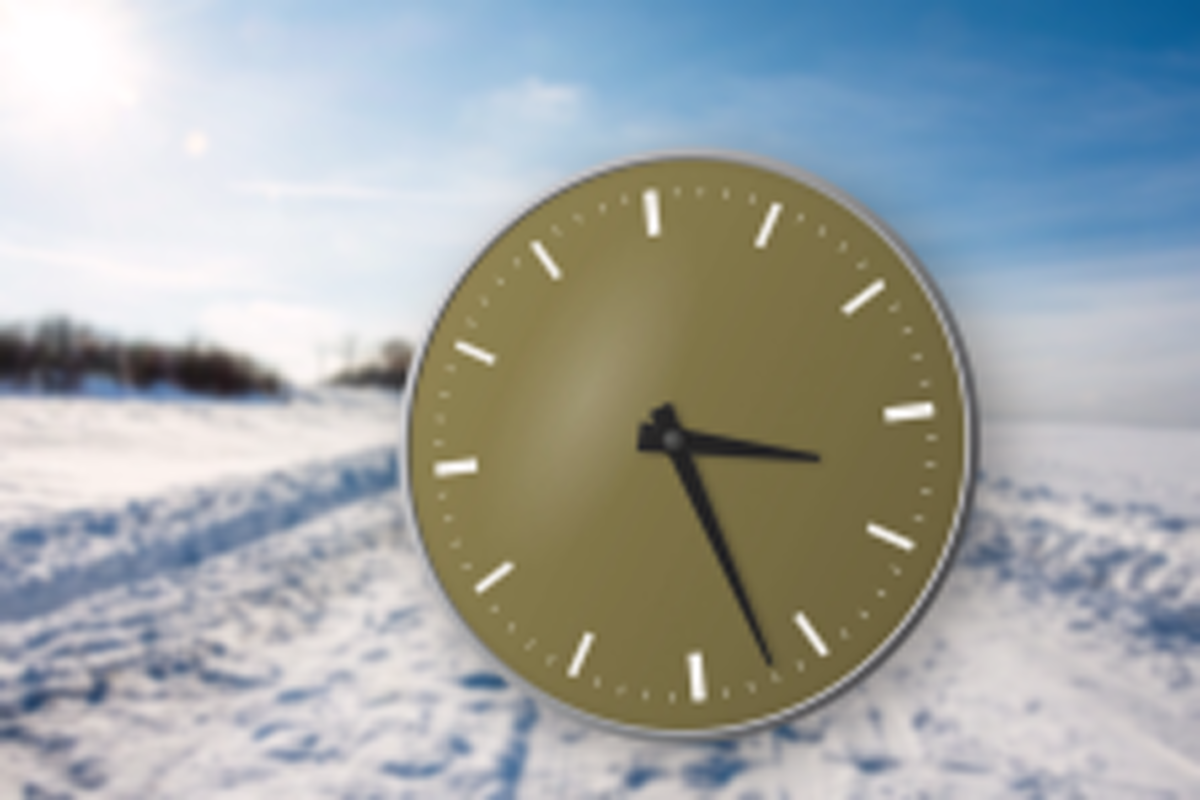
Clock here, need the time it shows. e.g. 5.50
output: 3.27
